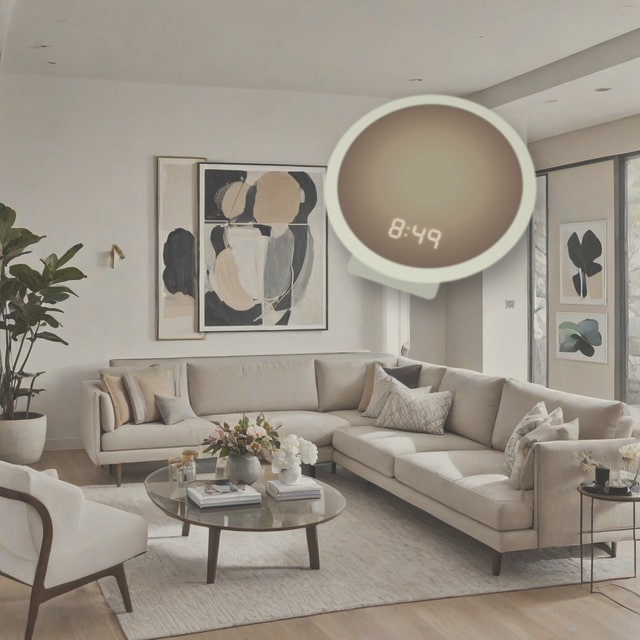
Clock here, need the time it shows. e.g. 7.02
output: 8.49
